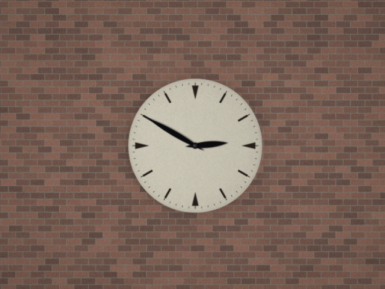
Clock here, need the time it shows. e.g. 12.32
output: 2.50
